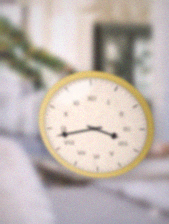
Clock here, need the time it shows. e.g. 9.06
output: 3.43
